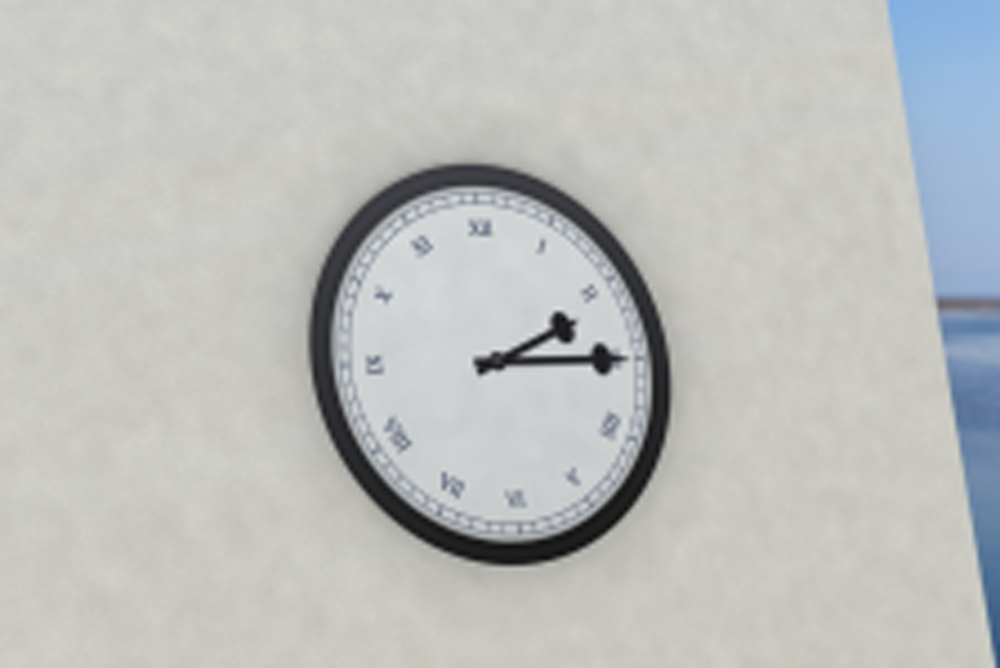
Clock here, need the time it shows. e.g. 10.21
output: 2.15
